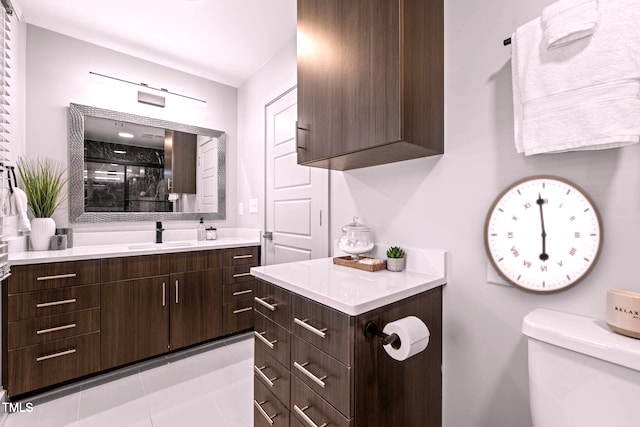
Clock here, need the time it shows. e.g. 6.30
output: 5.59
